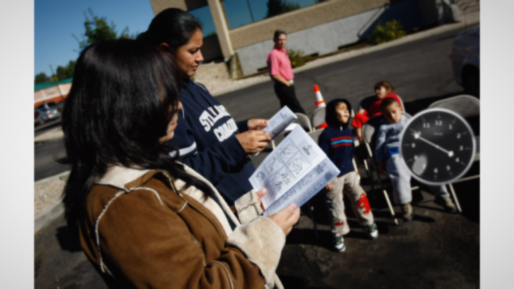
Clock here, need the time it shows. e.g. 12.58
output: 3.49
